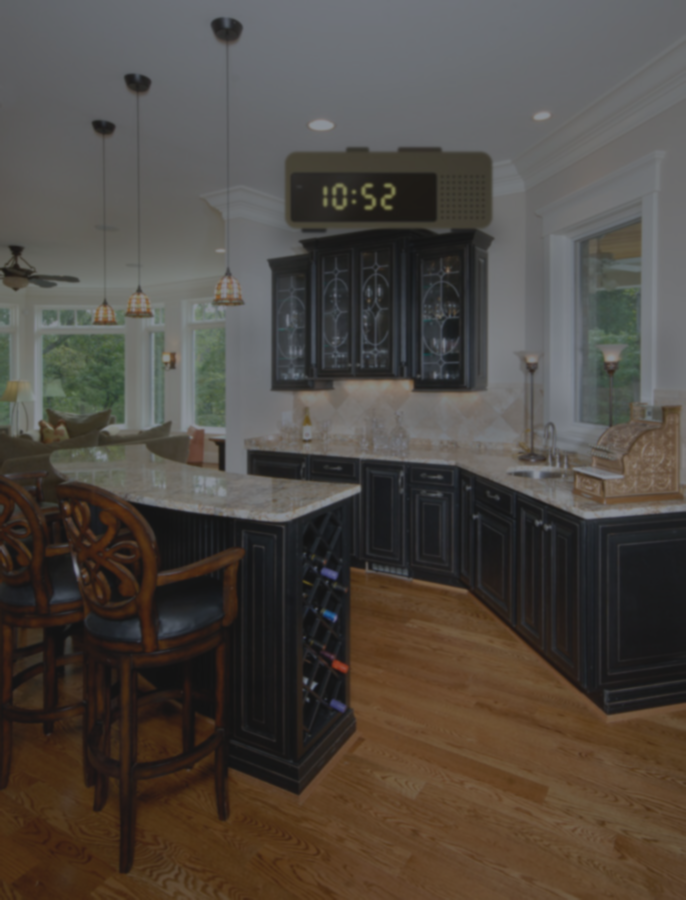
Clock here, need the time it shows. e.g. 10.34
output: 10.52
